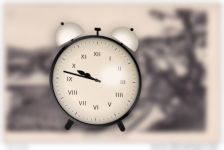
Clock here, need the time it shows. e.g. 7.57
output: 9.47
